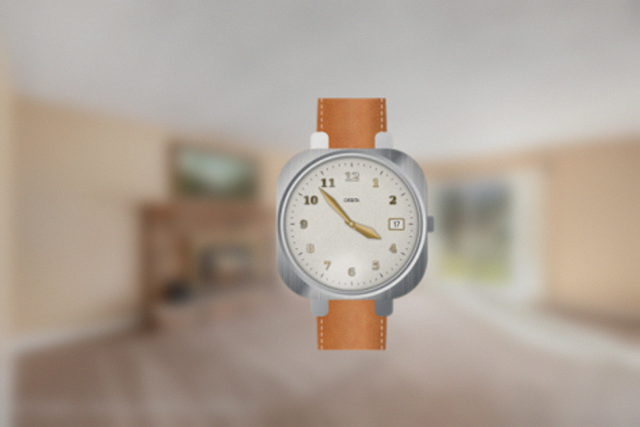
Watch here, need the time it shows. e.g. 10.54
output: 3.53
